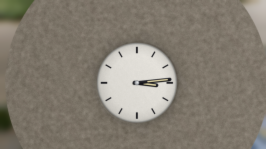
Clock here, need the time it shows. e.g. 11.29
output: 3.14
